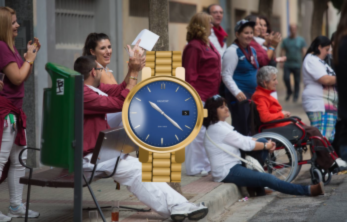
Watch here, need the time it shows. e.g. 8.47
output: 10.22
